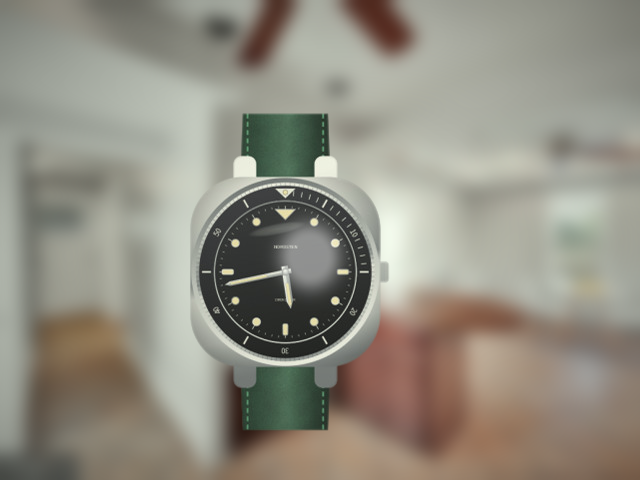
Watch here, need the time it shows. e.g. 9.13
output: 5.43
